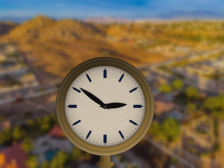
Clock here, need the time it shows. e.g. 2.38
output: 2.51
